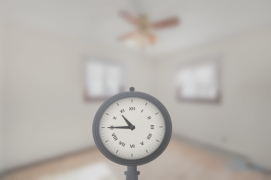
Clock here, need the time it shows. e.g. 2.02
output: 10.45
